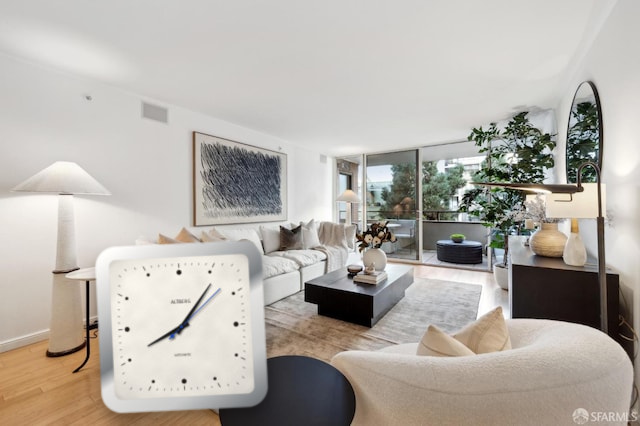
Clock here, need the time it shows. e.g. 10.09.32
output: 8.06.08
